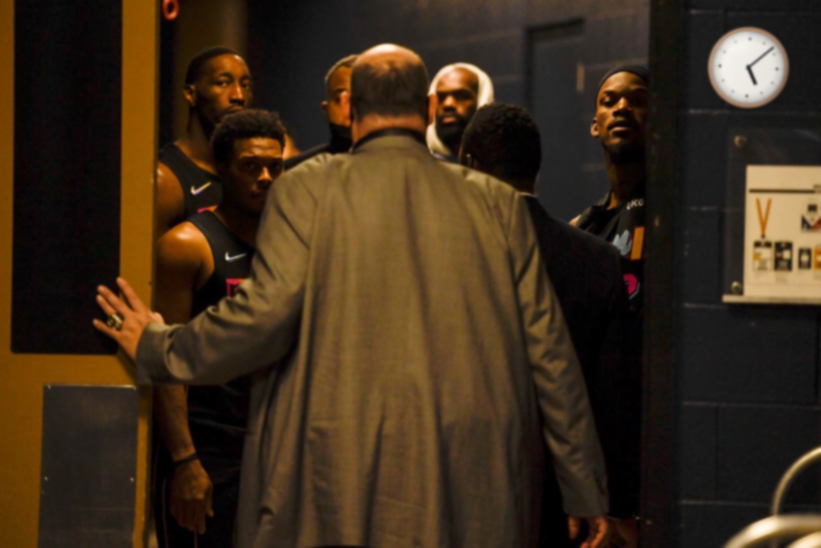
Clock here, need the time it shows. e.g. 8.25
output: 5.08
